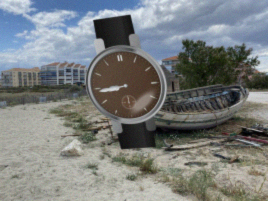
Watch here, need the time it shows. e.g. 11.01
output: 8.44
